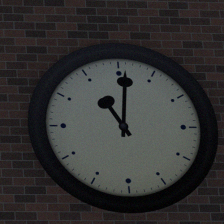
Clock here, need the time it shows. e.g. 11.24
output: 11.01
